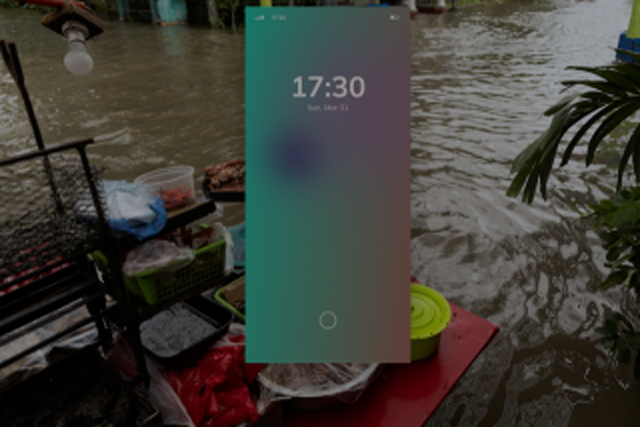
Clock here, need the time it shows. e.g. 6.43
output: 17.30
